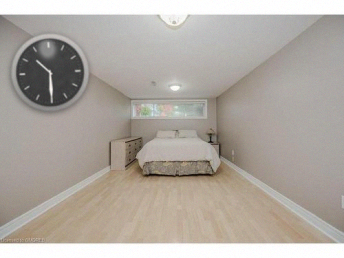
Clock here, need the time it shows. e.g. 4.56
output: 10.30
